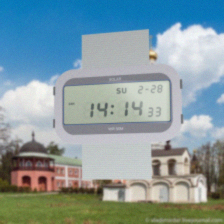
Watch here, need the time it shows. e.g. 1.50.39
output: 14.14.33
